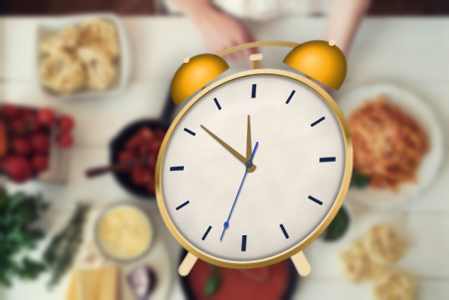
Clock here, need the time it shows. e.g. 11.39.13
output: 11.51.33
